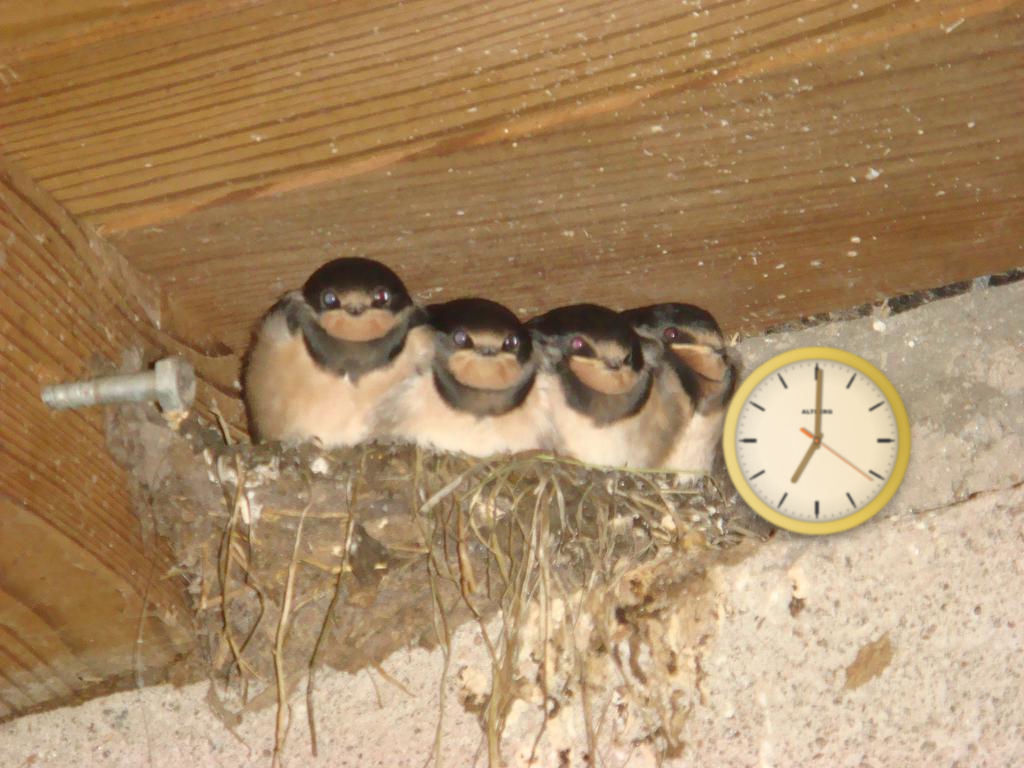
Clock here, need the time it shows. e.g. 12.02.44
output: 7.00.21
